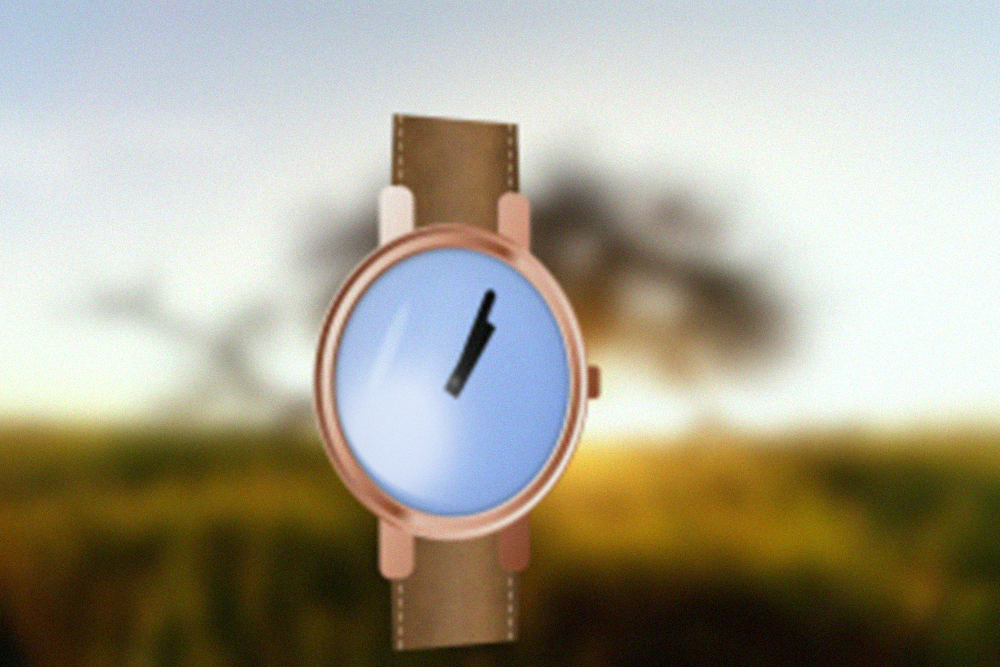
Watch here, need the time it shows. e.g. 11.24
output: 1.04
